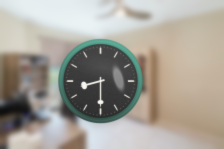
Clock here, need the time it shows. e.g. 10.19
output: 8.30
